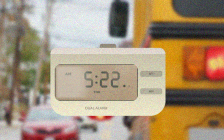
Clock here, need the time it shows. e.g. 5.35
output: 5.22
